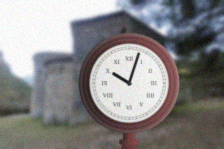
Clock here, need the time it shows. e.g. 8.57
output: 10.03
